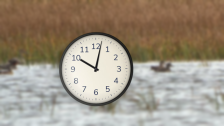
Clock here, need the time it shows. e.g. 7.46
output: 10.02
